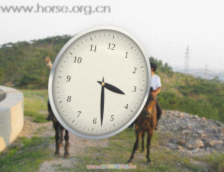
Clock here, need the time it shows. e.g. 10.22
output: 3.28
